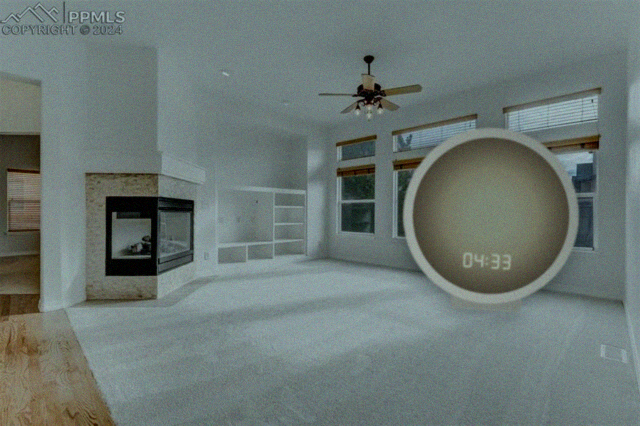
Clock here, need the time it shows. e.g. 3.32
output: 4.33
